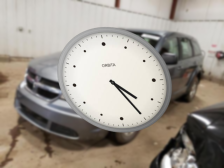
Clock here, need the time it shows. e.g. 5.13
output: 4.25
